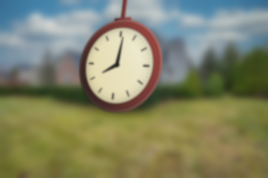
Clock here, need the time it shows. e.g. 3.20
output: 8.01
